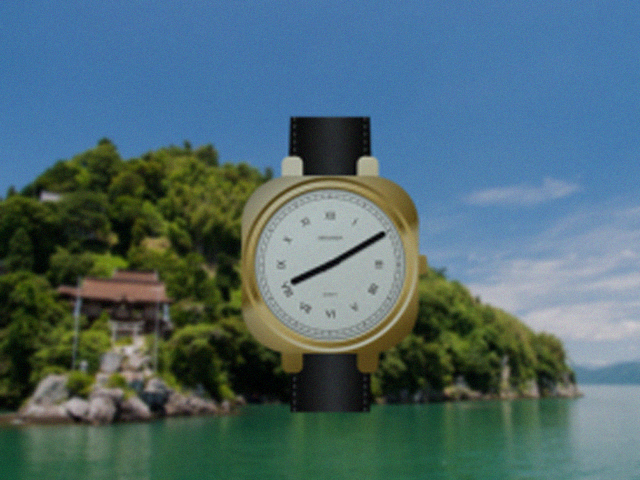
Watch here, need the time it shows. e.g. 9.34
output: 8.10
